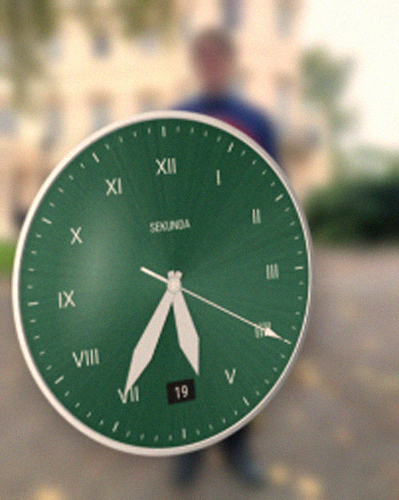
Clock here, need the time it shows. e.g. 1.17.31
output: 5.35.20
